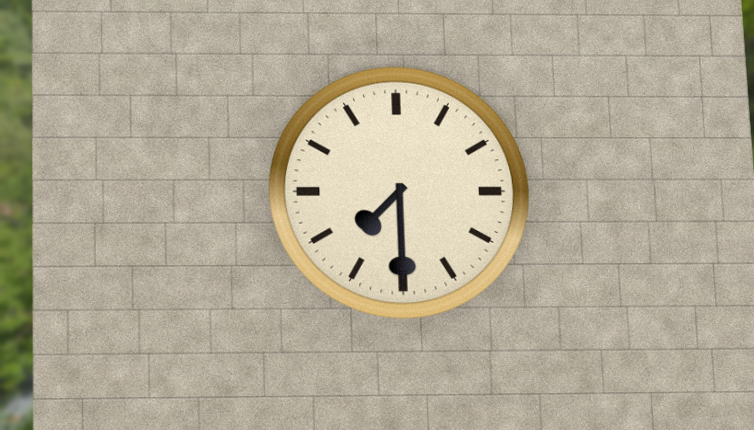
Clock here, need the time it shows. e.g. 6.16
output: 7.30
